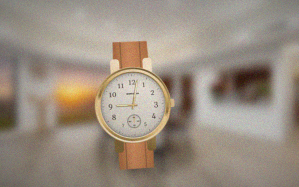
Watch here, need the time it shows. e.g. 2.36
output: 9.02
